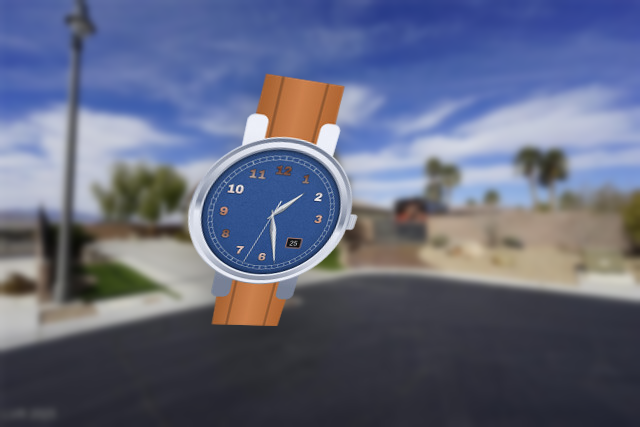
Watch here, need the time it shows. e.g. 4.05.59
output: 1.27.33
